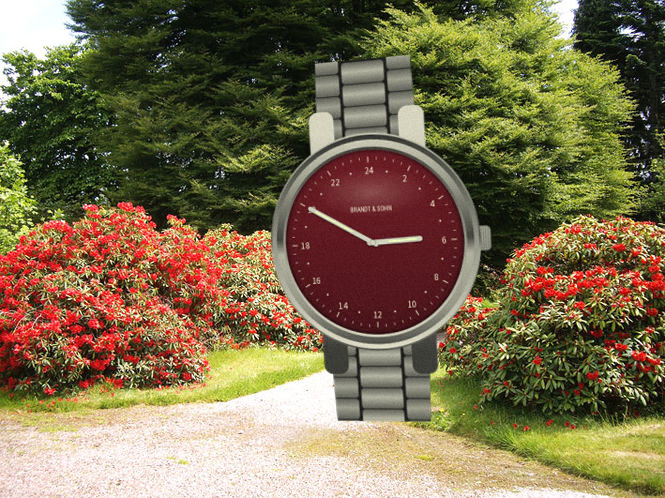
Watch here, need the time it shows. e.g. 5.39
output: 5.50
